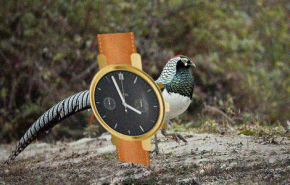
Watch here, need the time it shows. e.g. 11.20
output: 3.57
